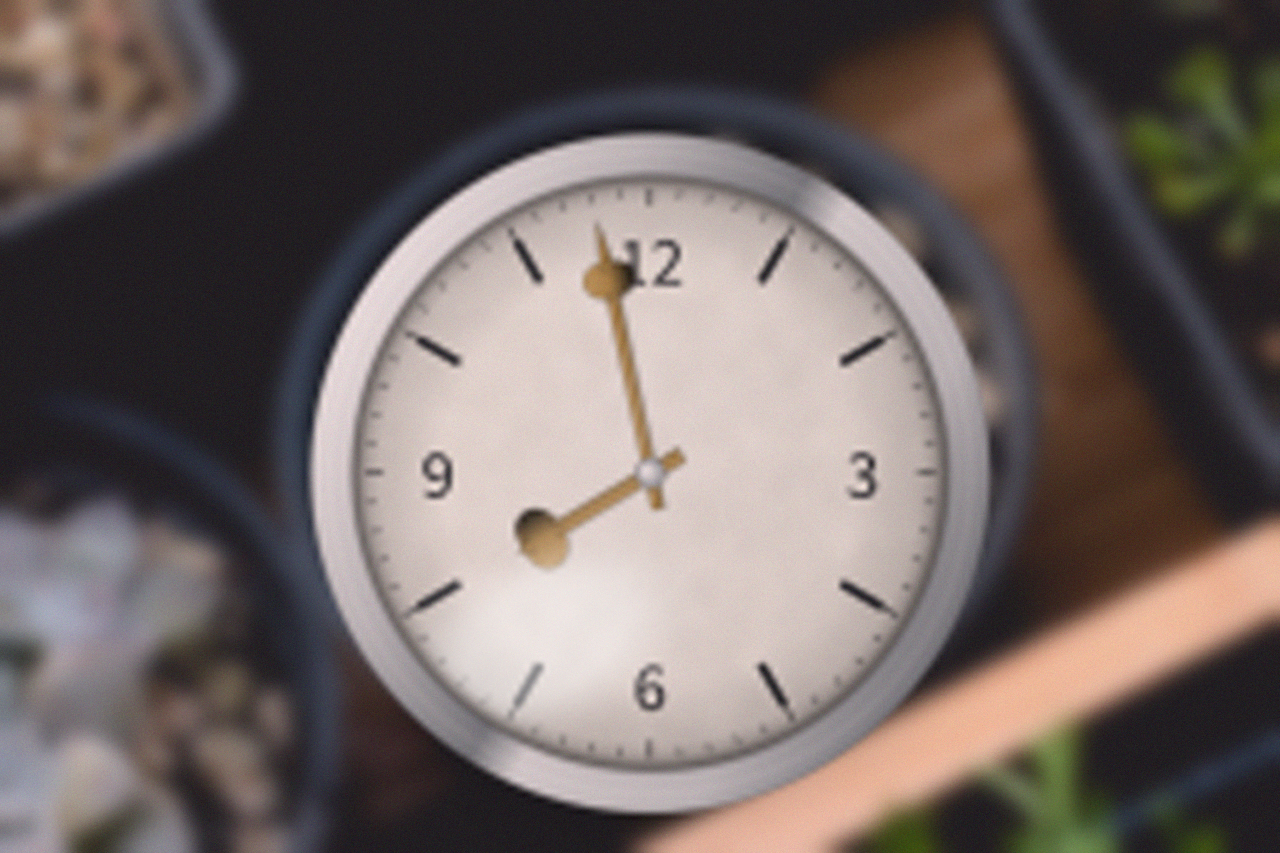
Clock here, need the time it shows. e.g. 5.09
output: 7.58
